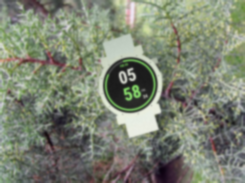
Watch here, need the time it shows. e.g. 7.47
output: 5.58
